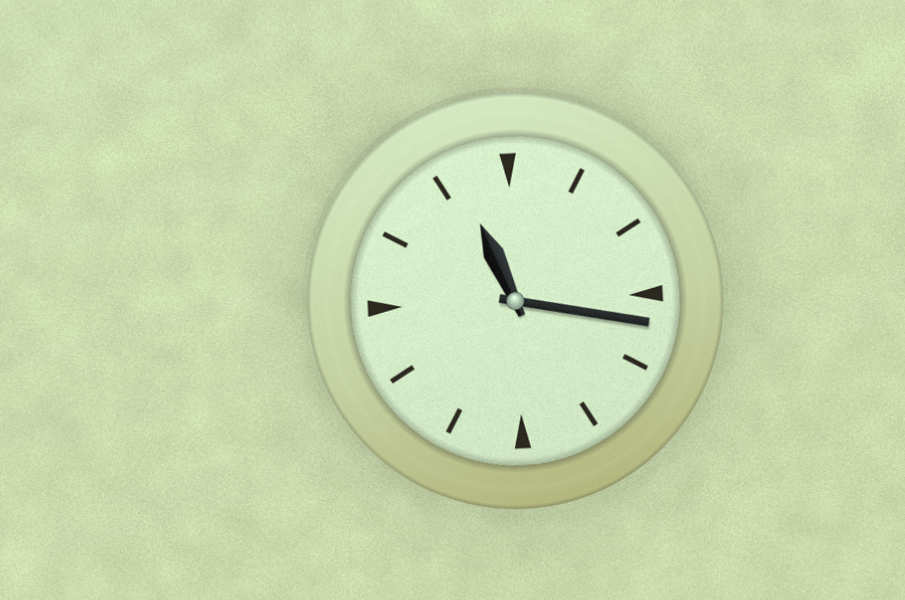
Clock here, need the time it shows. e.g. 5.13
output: 11.17
